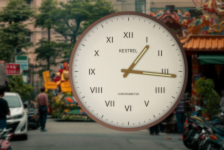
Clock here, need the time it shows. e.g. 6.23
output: 1.16
